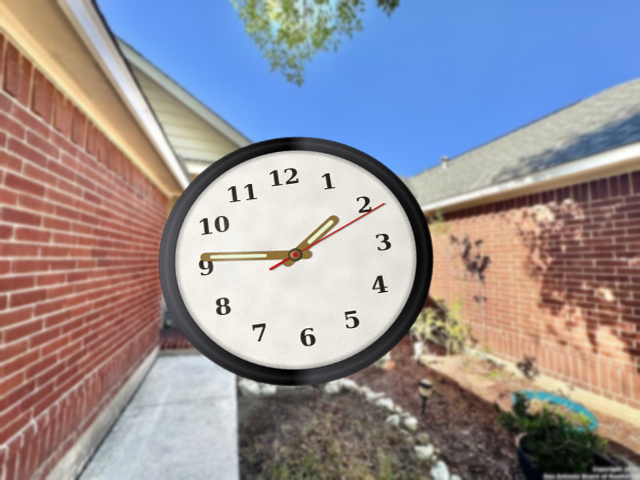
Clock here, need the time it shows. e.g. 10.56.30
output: 1.46.11
